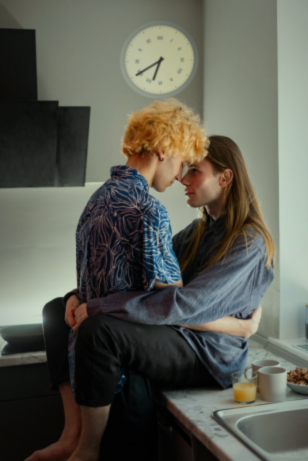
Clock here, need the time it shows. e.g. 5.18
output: 6.40
